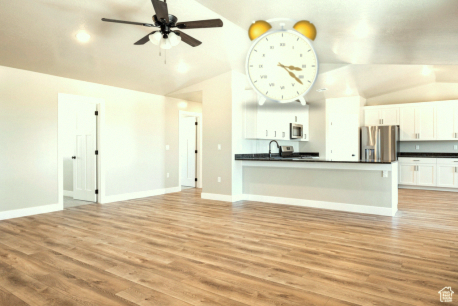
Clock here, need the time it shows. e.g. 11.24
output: 3.22
